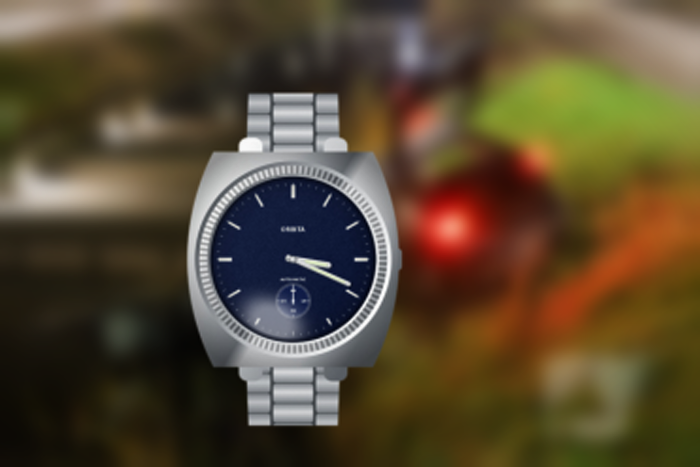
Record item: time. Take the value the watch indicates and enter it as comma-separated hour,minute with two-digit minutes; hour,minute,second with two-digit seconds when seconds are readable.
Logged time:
3,19
